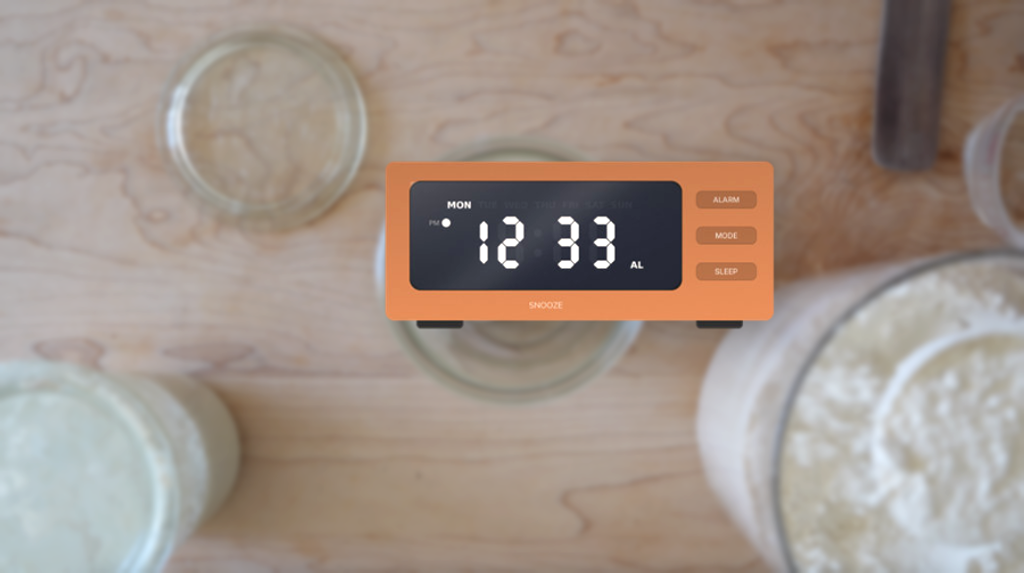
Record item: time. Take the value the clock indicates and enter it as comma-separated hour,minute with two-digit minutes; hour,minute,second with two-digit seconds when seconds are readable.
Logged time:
12,33
